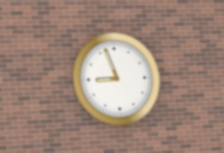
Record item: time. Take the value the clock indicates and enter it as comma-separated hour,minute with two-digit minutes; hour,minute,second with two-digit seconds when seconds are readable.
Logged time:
8,57
